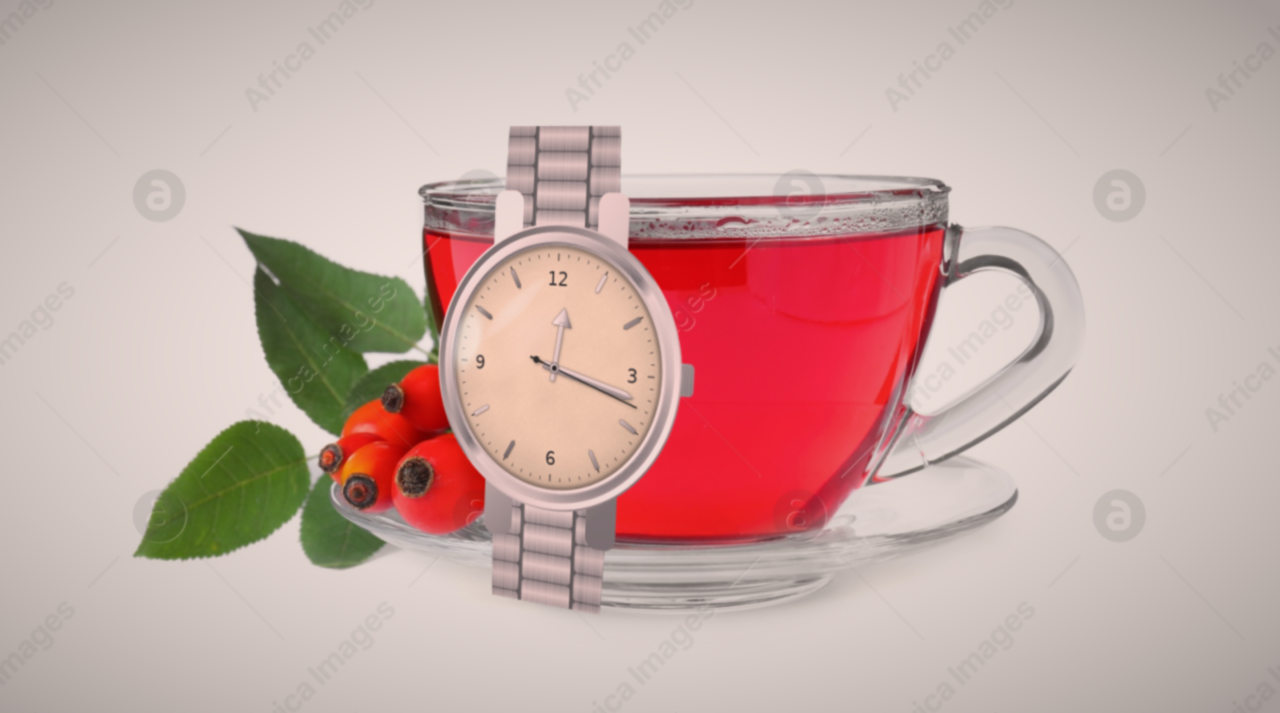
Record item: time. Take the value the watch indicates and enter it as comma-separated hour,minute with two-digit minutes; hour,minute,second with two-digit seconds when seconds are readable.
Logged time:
12,17,18
